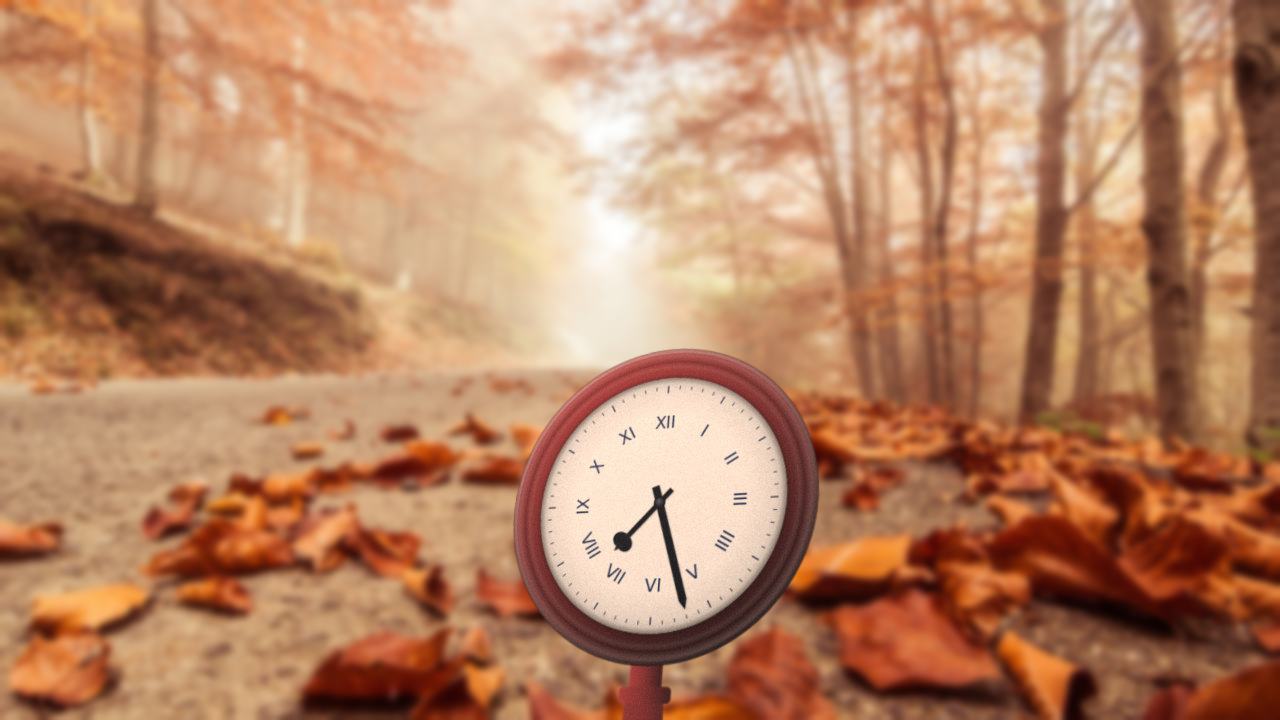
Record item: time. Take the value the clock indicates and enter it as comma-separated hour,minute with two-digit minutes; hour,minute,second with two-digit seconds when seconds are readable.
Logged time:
7,27
